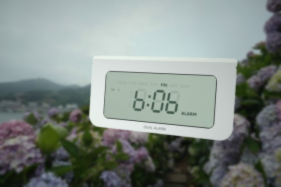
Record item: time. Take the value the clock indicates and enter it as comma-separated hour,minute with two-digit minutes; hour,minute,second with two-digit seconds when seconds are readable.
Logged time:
6,06
